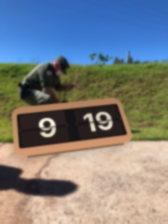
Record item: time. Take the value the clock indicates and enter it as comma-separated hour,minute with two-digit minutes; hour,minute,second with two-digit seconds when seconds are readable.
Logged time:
9,19
